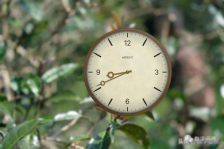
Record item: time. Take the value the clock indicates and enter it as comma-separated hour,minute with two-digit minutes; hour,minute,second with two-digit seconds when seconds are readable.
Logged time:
8,41
